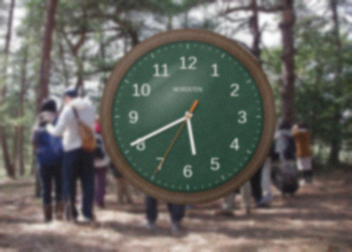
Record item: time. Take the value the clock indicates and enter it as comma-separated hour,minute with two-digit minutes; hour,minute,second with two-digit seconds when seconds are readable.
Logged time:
5,40,35
